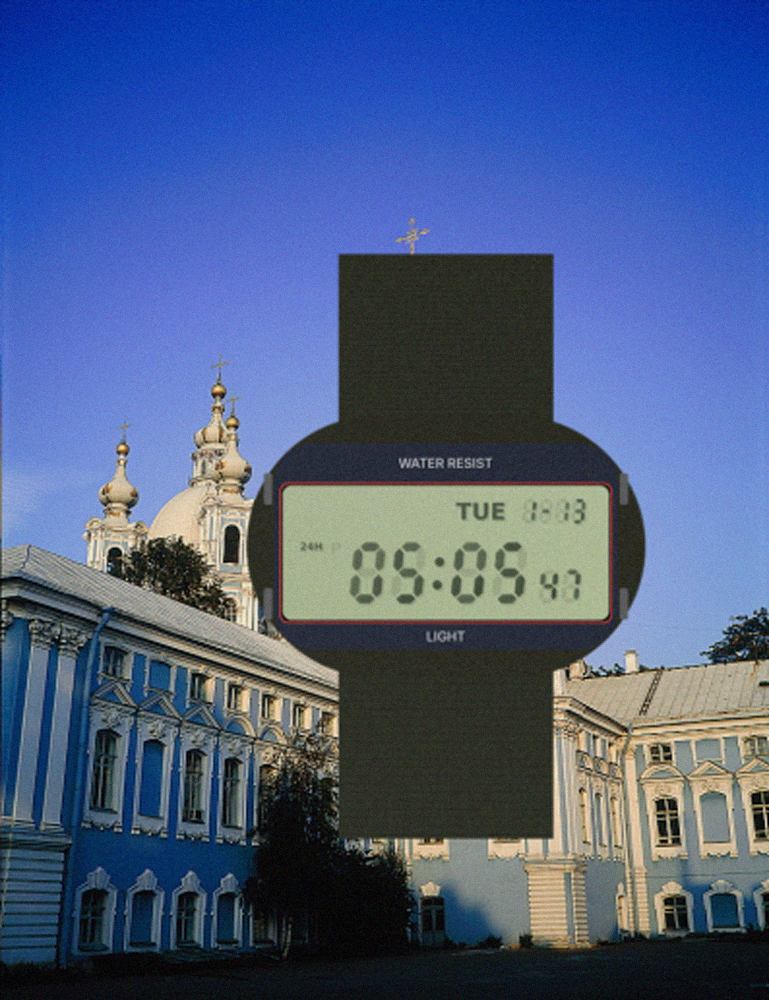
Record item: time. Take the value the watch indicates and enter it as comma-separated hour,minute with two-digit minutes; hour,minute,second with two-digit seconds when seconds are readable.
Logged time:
5,05,47
